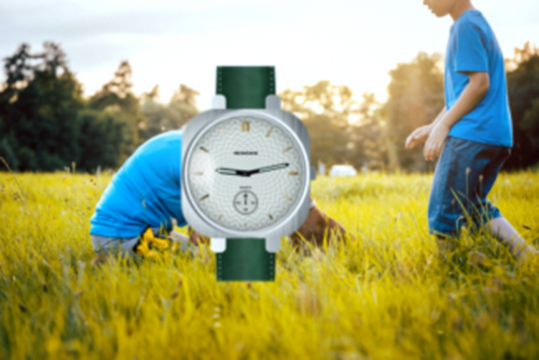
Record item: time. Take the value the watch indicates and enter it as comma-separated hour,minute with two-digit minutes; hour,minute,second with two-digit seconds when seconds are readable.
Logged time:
9,13
